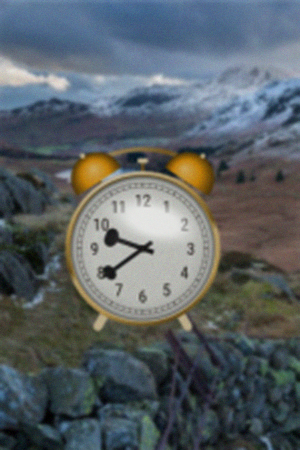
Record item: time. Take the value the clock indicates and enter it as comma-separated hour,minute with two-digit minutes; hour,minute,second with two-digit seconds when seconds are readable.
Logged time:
9,39
